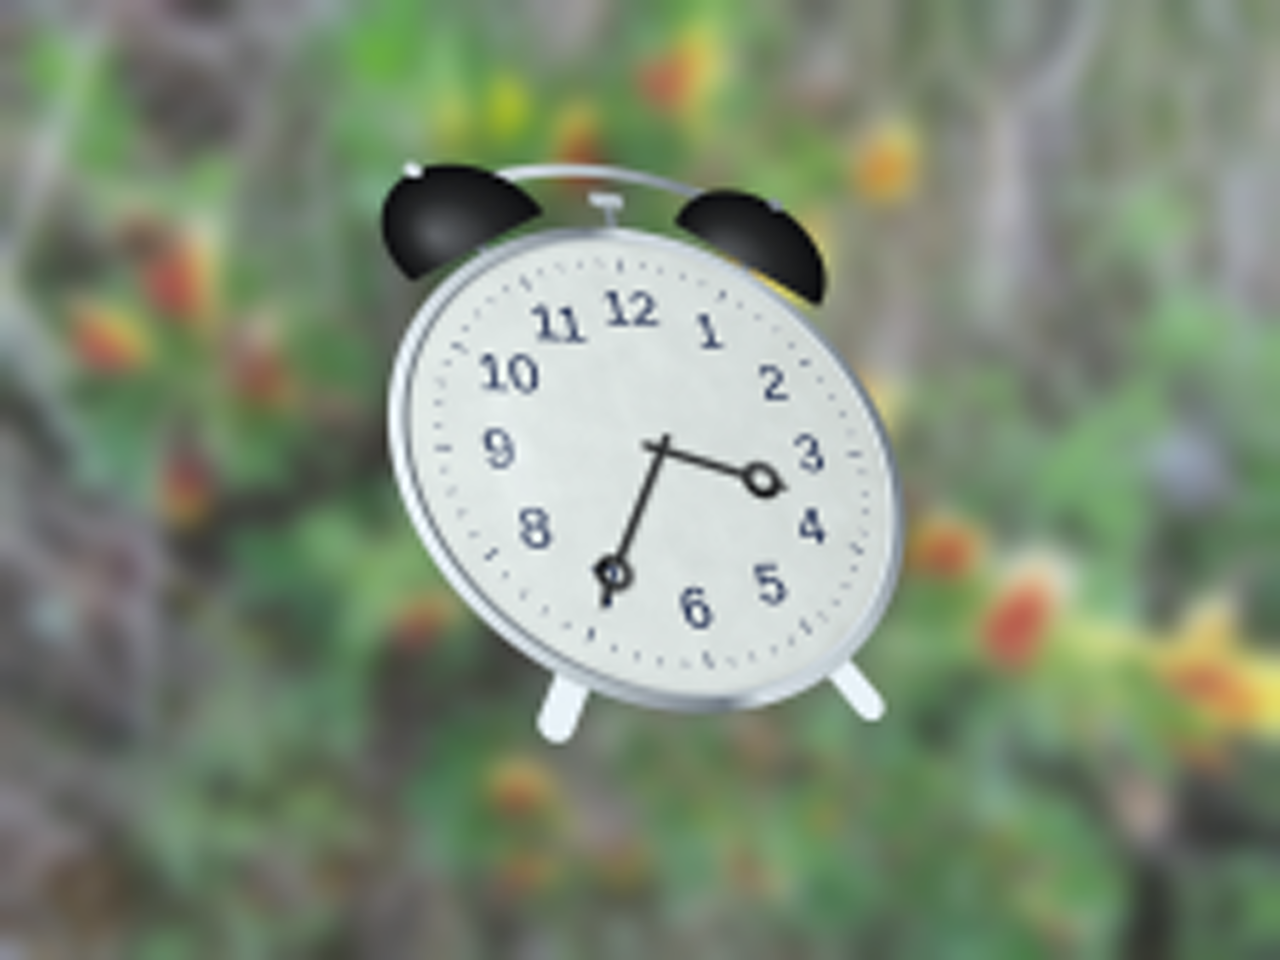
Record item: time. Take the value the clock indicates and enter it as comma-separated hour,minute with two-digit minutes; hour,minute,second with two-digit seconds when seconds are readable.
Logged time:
3,35
